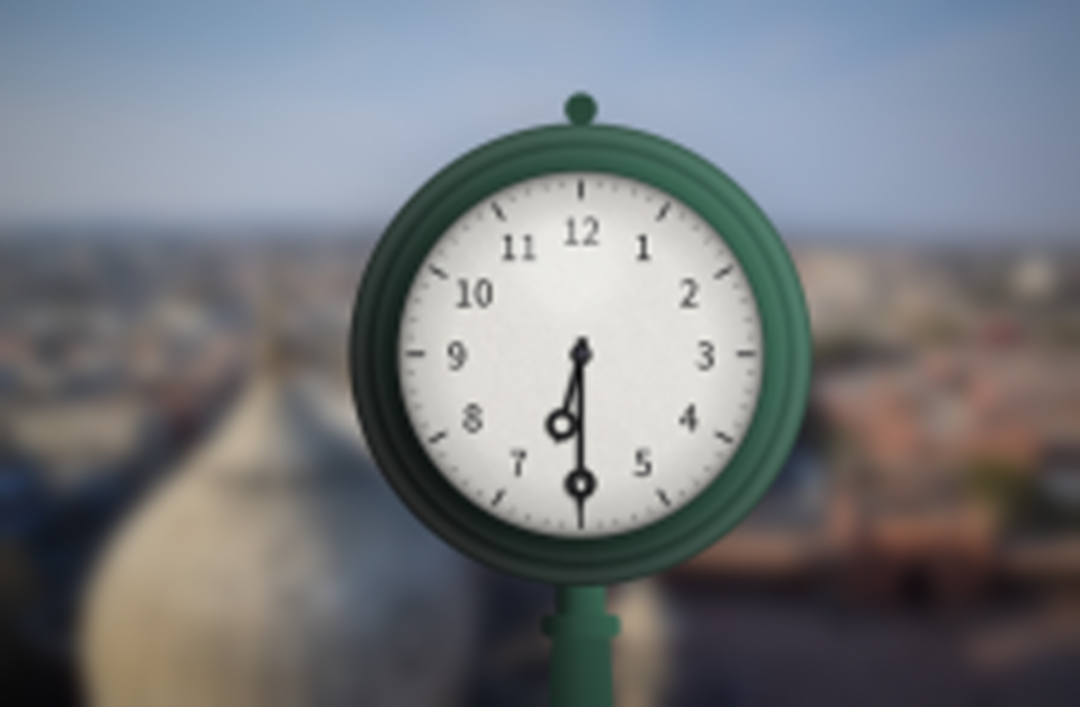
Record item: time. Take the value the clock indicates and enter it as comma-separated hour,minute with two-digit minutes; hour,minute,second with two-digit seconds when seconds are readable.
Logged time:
6,30
